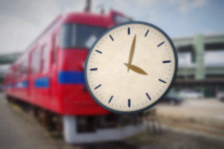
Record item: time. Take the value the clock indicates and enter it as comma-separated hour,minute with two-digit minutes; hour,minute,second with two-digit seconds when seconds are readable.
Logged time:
4,02
